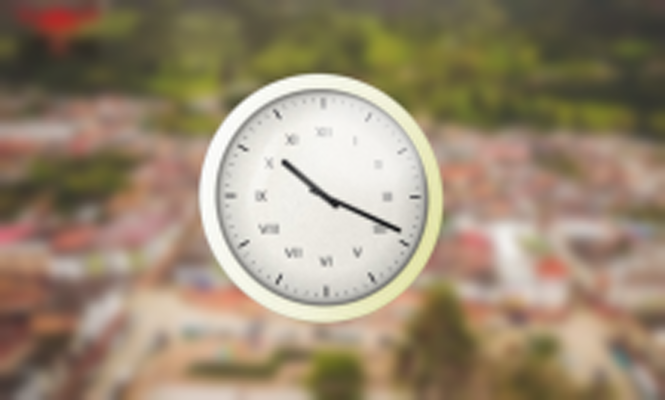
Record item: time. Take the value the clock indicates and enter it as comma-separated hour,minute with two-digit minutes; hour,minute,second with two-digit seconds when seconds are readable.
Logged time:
10,19
